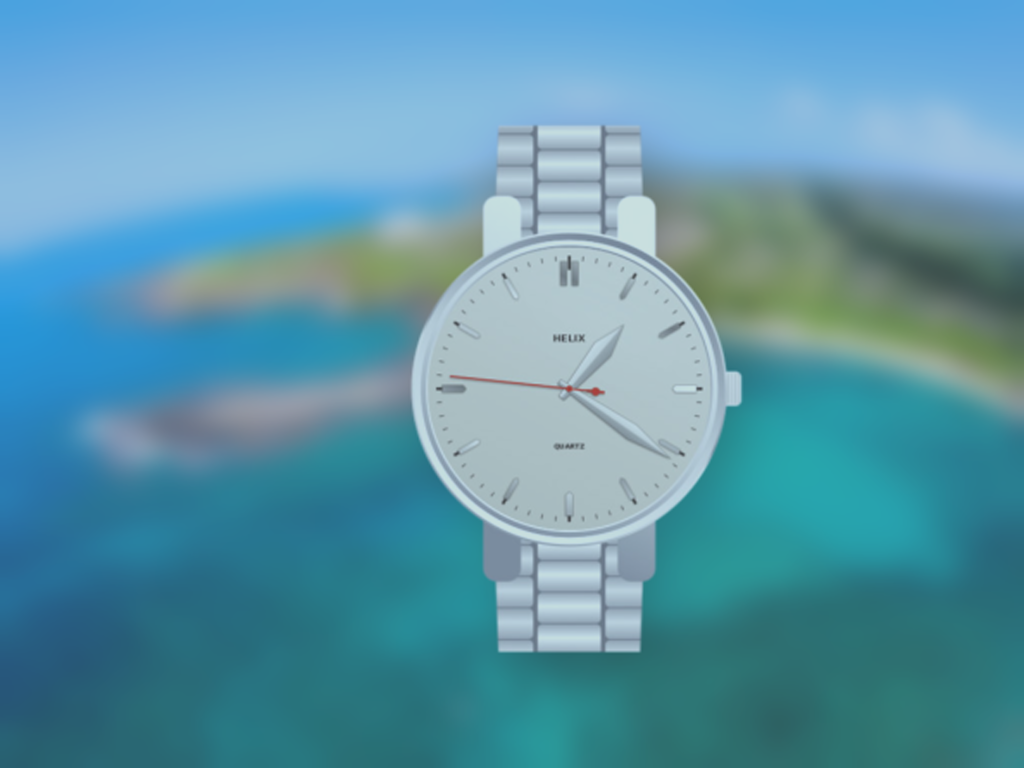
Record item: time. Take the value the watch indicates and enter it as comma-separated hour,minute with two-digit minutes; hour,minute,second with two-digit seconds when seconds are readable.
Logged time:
1,20,46
